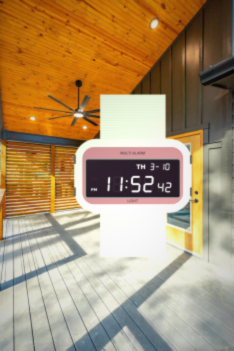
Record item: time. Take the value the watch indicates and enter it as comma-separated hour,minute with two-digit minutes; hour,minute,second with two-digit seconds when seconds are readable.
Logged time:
11,52,42
